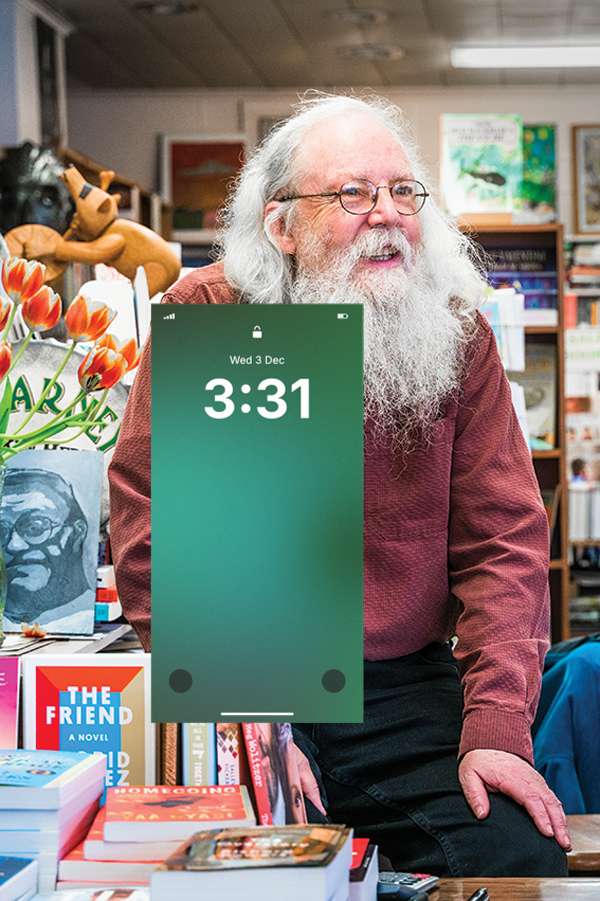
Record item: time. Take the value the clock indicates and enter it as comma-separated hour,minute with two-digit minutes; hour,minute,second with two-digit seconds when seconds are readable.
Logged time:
3,31
